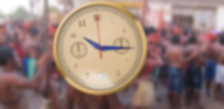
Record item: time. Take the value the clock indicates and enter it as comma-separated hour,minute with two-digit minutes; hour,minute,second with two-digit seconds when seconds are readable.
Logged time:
10,16
